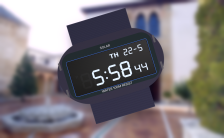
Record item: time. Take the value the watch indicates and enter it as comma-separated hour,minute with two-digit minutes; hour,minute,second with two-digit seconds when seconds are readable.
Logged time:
5,58,44
